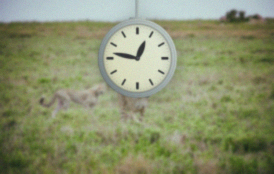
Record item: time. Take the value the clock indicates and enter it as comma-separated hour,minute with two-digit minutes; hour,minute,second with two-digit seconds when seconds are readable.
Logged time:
12,47
